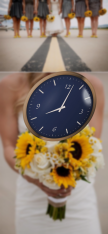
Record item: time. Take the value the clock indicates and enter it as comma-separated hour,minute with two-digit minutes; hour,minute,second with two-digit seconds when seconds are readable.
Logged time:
8,02
